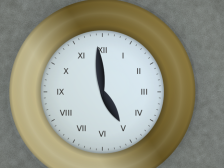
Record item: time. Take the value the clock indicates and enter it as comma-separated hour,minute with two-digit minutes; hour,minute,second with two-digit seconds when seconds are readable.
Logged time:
4,59
